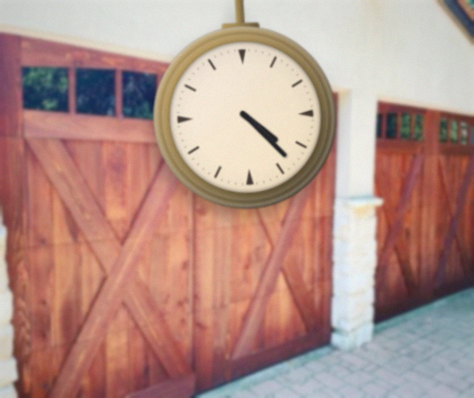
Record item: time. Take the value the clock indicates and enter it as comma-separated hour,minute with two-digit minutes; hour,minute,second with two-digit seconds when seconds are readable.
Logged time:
4,23
